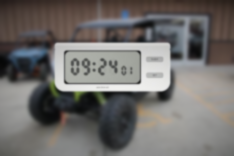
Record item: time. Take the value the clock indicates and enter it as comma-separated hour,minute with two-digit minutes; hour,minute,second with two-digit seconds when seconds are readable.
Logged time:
9,24
